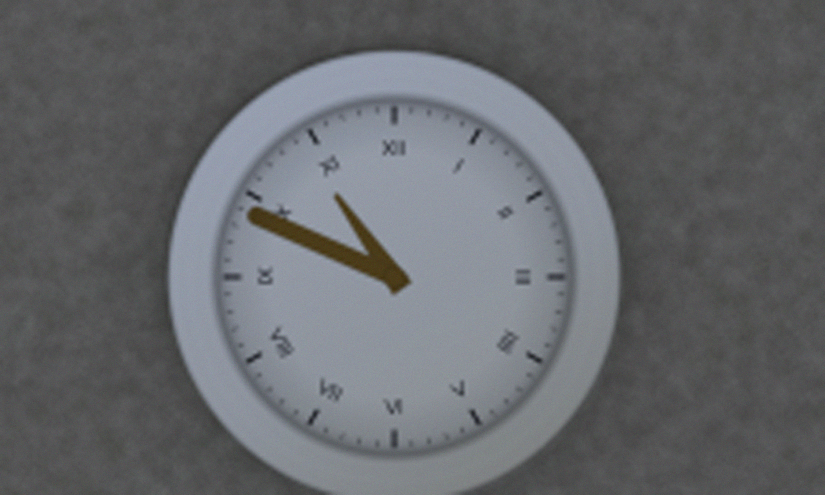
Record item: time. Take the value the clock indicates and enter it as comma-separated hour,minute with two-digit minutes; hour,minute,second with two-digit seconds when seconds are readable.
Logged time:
10,49
